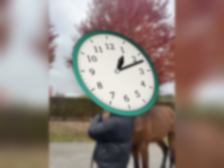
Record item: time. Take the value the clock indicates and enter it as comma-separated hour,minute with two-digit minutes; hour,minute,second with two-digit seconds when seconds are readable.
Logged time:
1,12
